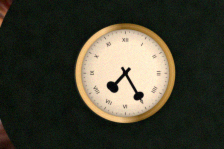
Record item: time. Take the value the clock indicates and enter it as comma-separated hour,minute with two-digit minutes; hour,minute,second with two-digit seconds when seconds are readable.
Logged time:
7,25
